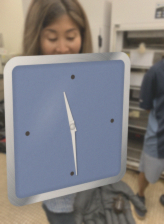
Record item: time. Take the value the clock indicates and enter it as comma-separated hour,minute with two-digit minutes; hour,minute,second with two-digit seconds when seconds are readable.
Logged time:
11,29
